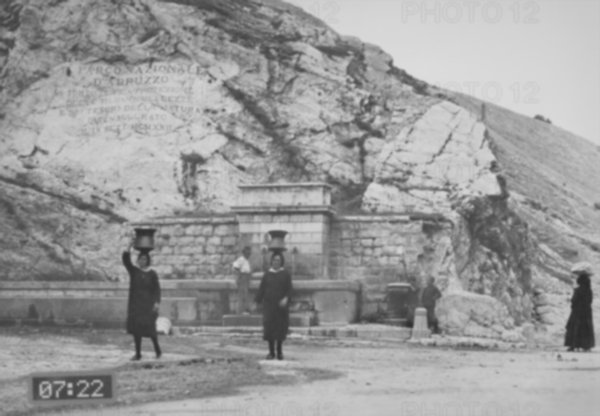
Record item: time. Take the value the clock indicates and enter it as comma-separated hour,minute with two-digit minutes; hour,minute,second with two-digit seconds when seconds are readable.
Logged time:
7,22
